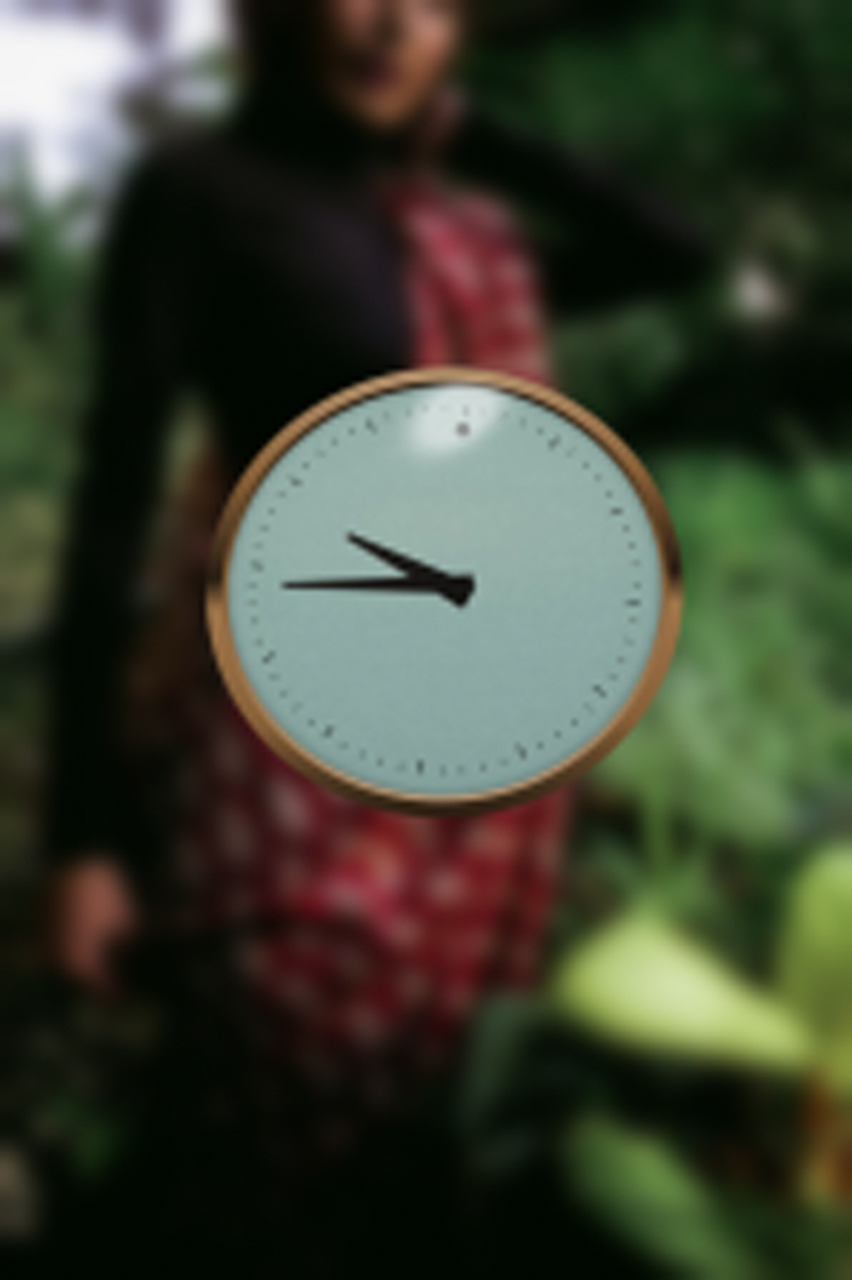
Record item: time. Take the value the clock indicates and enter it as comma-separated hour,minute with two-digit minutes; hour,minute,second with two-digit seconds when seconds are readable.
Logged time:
9,44
